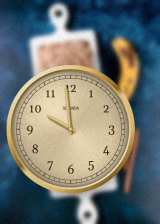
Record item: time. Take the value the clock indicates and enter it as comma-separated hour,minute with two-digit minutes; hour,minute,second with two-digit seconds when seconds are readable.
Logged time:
9,59
